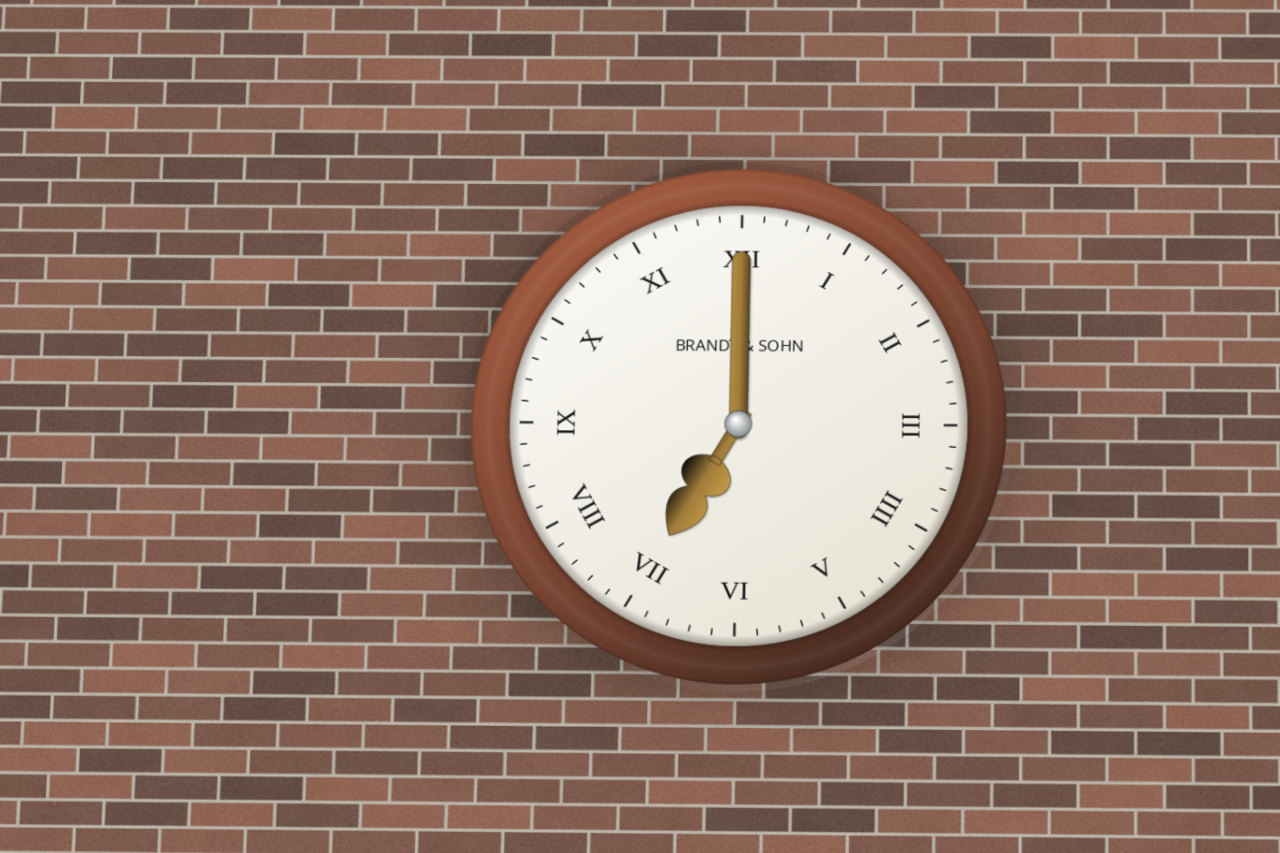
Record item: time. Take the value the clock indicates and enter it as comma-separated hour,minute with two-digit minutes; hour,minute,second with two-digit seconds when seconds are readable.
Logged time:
7,00
